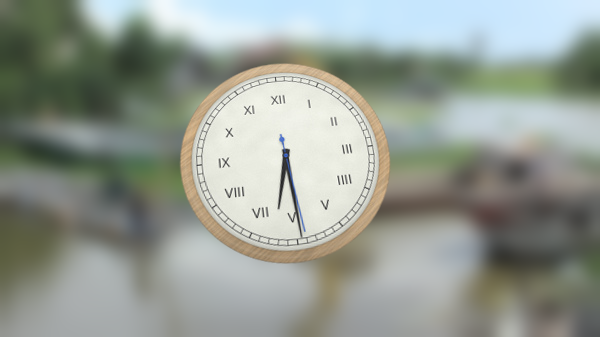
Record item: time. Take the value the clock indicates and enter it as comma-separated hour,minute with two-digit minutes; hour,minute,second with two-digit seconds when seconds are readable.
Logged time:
6,29,29
